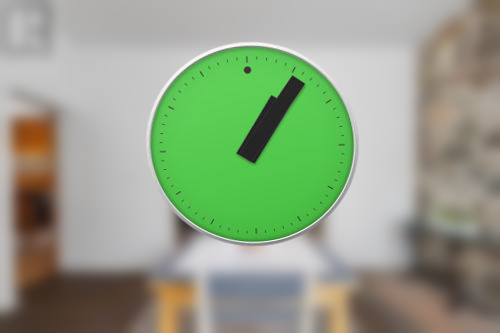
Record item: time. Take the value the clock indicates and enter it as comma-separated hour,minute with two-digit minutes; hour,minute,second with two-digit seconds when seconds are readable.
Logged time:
1,06
